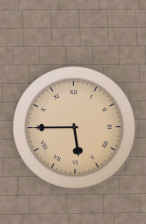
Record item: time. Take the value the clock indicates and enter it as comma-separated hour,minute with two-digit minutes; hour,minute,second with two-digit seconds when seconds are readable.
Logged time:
5,45
